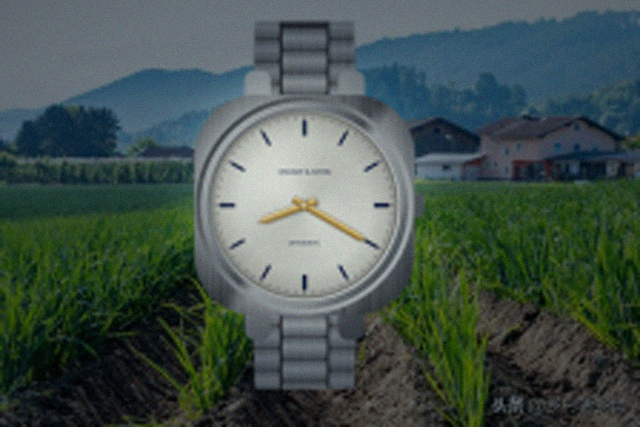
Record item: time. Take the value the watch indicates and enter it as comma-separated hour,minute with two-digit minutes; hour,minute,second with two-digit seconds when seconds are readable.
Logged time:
8,20
